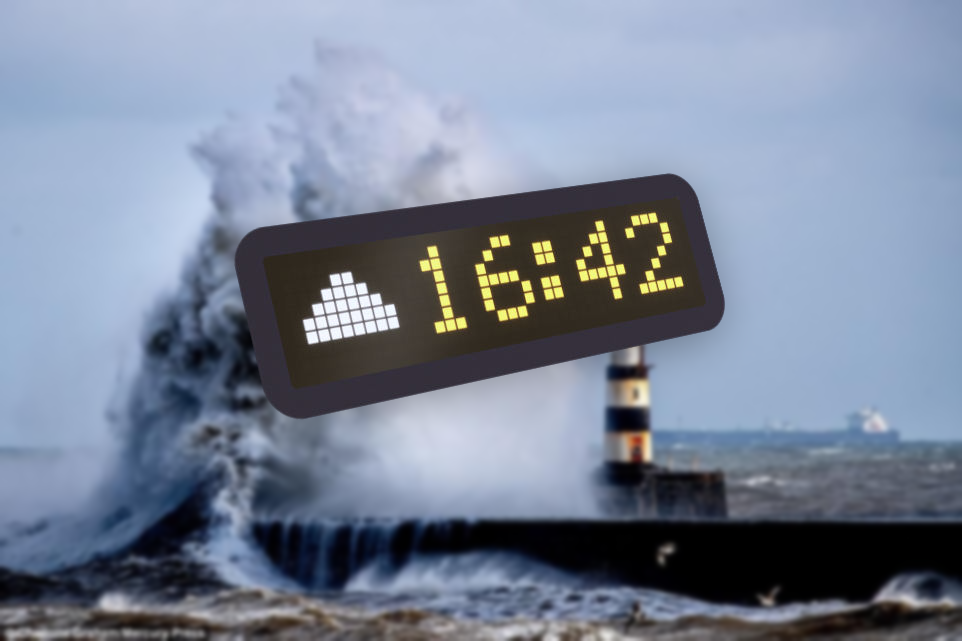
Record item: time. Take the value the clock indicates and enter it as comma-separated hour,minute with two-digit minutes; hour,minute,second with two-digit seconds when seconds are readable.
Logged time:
16,42
